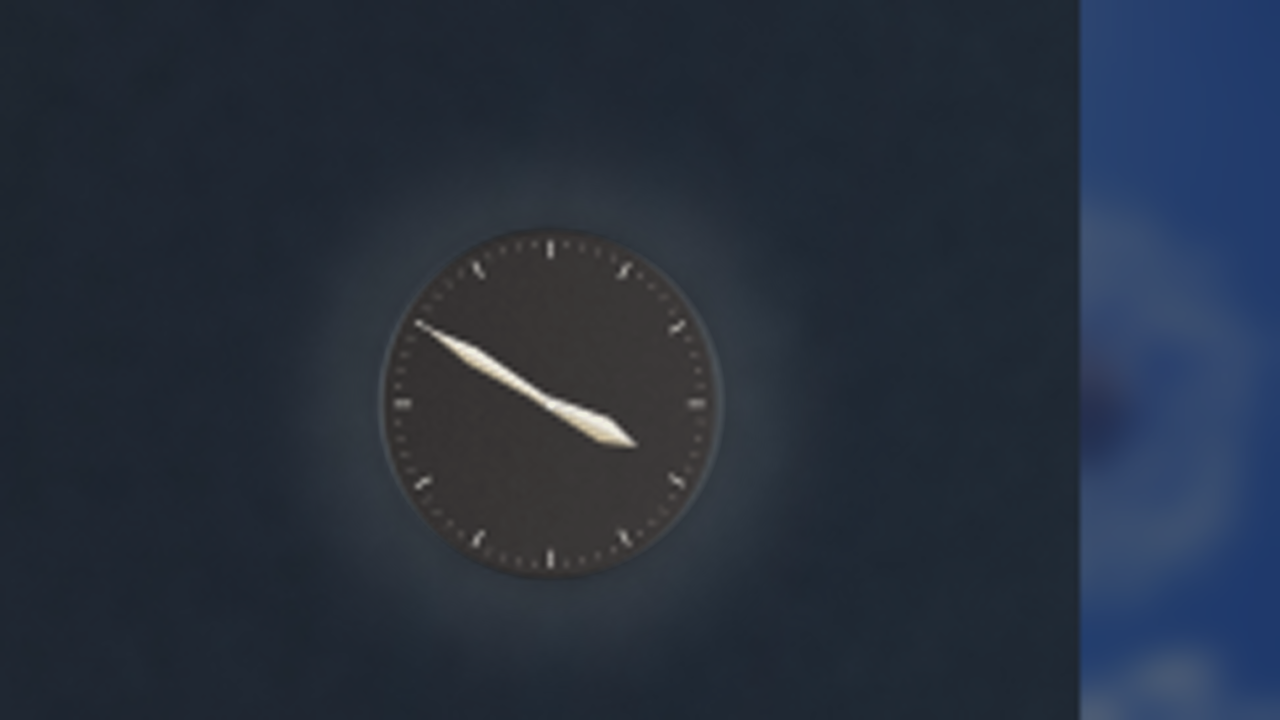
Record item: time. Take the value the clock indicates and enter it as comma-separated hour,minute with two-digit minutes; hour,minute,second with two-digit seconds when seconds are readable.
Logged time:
3,50
